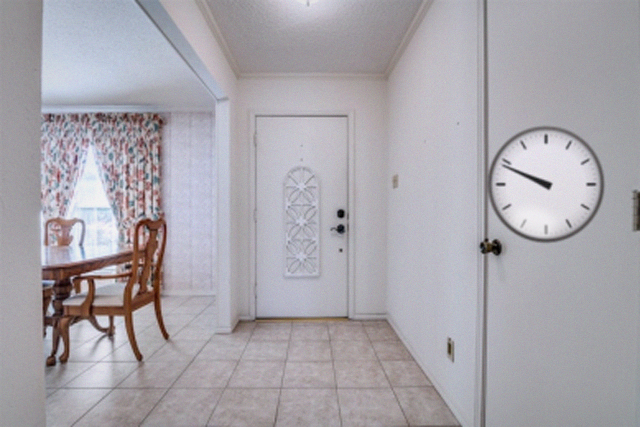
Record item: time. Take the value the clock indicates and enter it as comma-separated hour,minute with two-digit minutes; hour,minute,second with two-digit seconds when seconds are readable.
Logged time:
9,49
